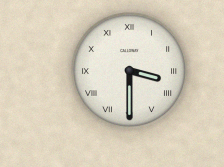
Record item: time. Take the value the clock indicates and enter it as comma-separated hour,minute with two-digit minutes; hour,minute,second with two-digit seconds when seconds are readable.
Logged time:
3,30
